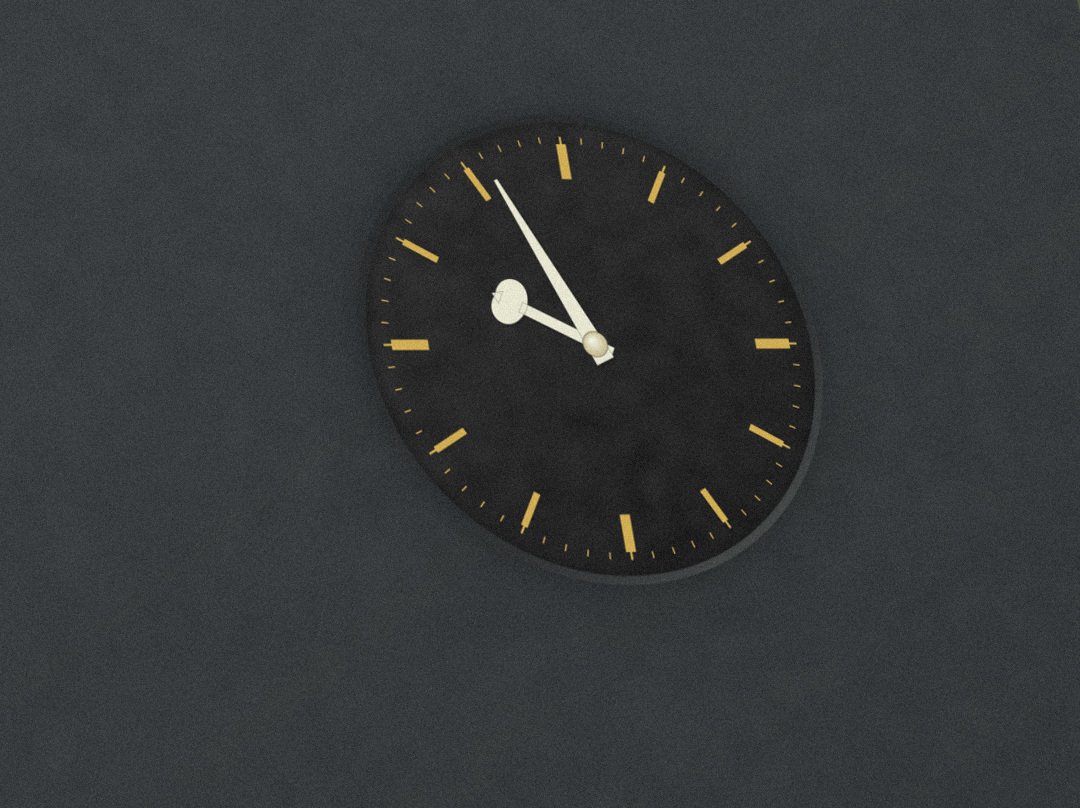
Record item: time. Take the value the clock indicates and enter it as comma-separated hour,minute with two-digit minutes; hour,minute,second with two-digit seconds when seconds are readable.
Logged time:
9,56
